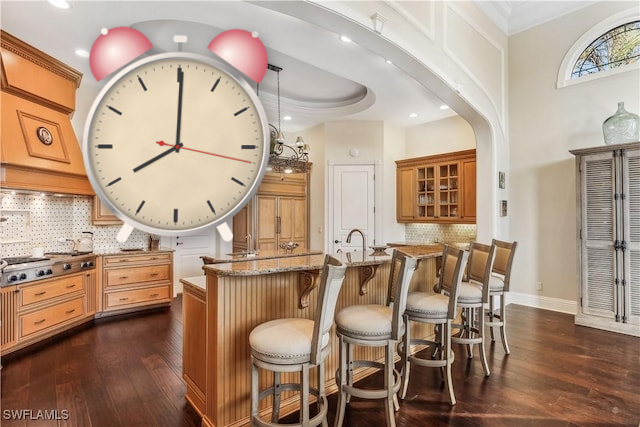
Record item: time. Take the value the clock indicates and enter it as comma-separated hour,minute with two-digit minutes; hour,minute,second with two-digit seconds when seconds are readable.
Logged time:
8,00,17
